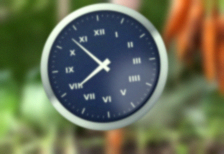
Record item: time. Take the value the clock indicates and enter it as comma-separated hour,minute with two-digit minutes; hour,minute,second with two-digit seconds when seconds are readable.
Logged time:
7,53
